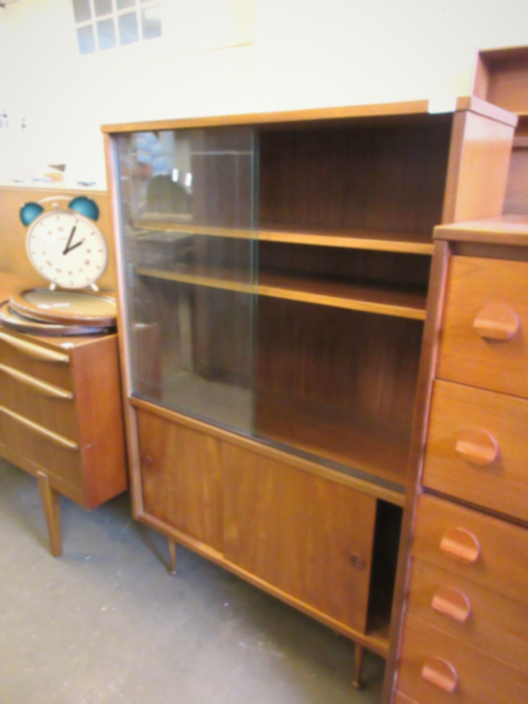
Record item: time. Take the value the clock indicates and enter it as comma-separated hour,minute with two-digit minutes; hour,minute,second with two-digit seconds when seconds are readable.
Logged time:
2,05
